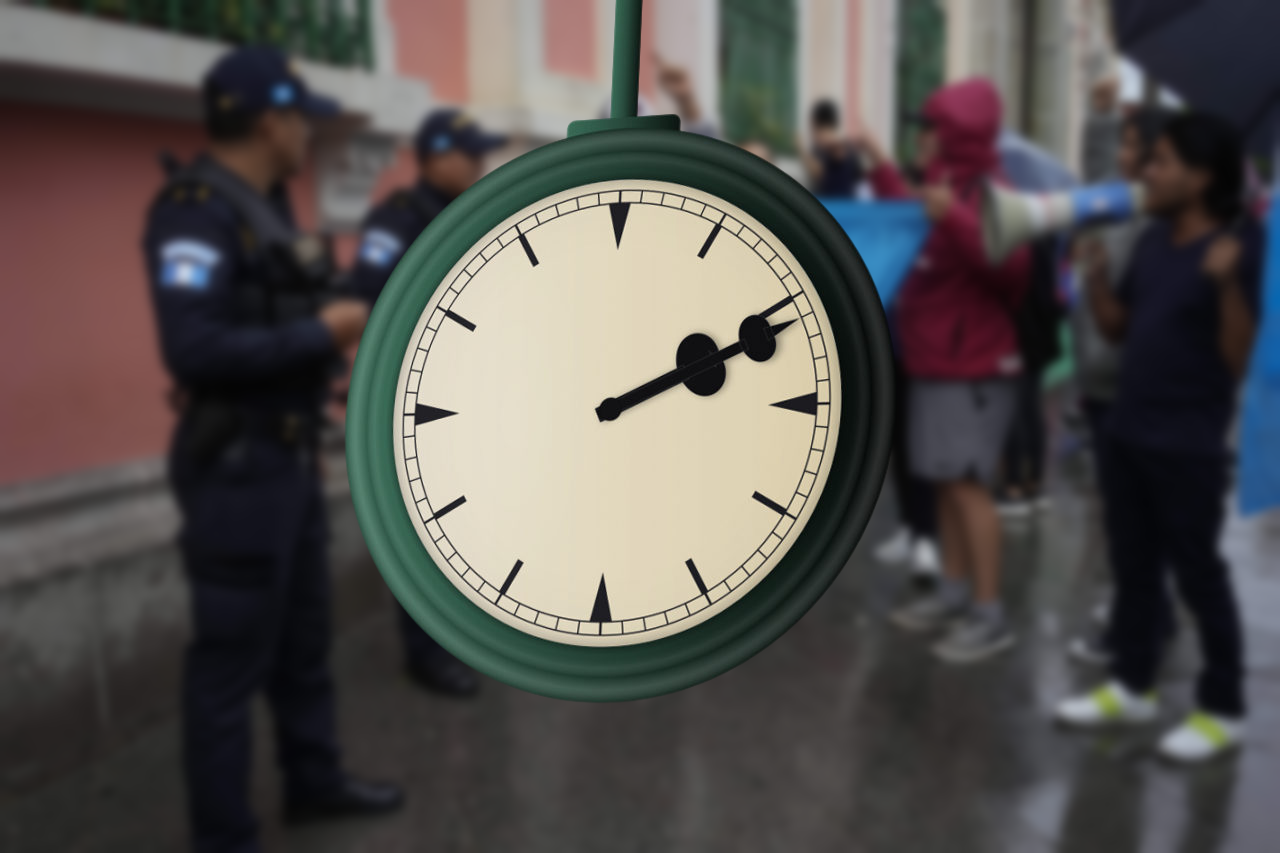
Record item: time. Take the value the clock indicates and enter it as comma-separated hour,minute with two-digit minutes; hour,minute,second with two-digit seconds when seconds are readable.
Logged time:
2,11
